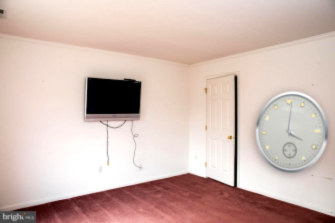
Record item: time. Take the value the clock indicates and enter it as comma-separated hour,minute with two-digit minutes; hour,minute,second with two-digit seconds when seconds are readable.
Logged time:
4,01
